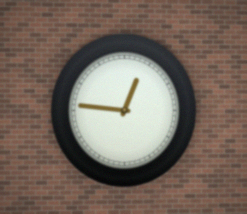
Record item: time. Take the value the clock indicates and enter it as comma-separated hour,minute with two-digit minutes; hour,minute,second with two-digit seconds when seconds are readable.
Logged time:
12,46
